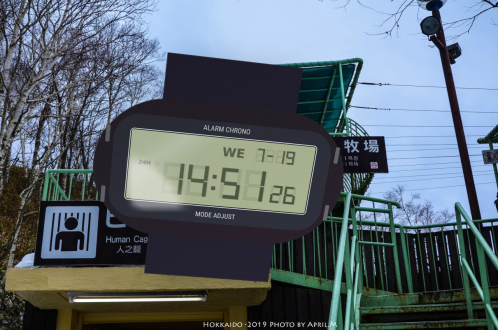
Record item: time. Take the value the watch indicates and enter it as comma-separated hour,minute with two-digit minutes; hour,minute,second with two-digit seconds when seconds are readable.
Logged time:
14,51,26
